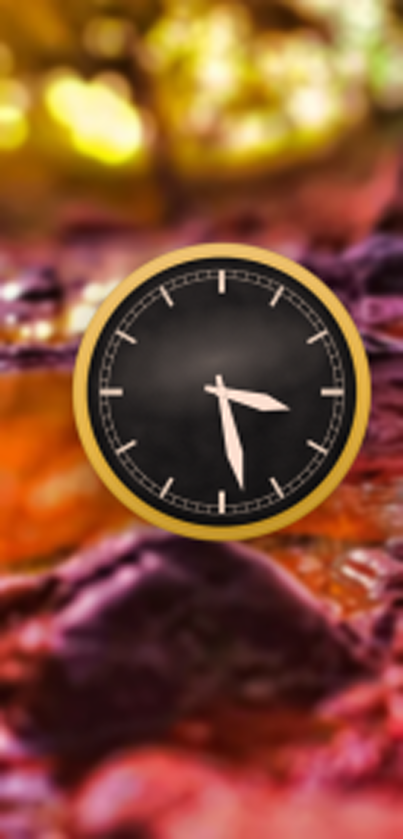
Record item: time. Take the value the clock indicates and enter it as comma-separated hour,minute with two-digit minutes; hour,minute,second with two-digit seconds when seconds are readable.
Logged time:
3,28
